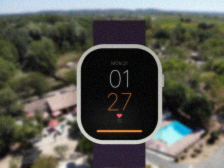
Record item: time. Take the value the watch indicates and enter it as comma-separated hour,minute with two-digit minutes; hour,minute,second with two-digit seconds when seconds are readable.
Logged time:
1,27
